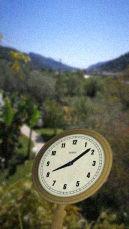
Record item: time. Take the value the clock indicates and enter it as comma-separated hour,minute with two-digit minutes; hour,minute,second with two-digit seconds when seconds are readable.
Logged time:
8,08
